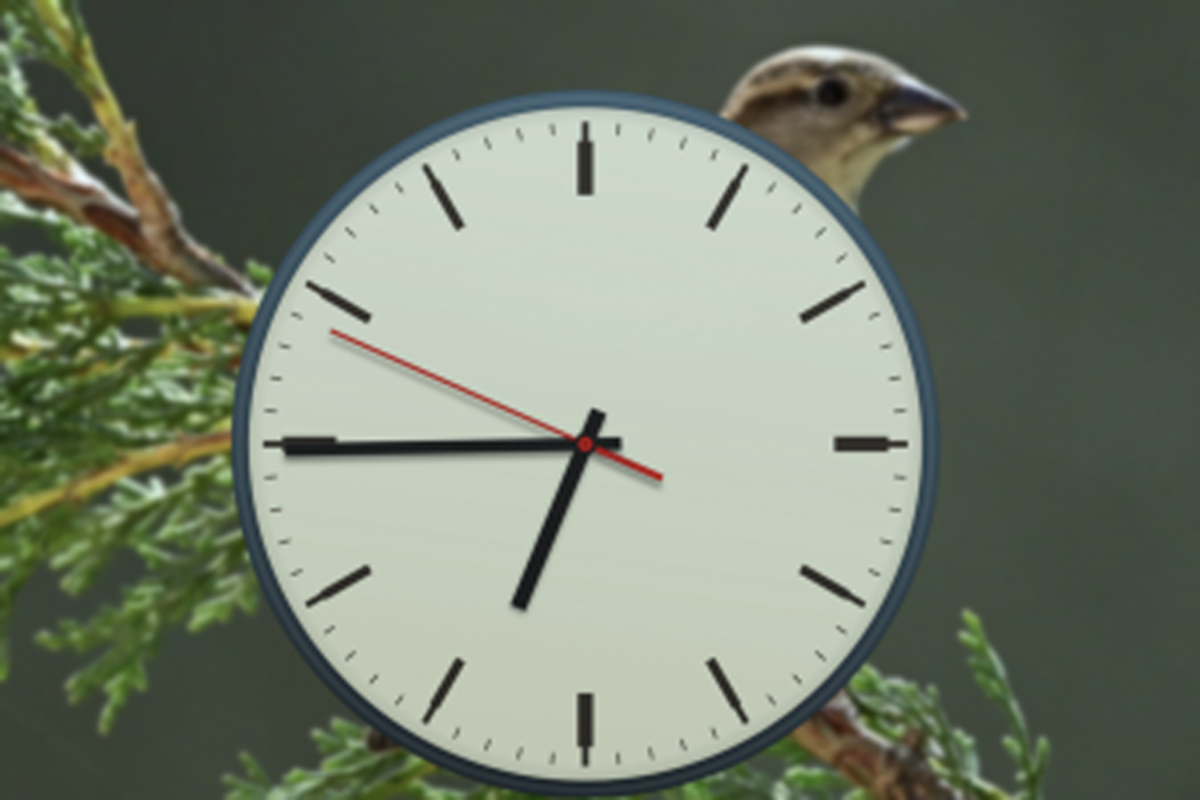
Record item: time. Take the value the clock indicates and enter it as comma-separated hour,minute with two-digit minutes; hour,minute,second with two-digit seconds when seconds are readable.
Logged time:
6,44,49
